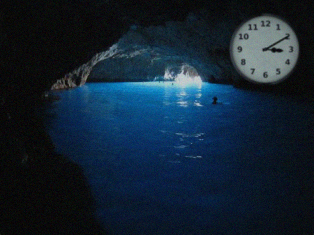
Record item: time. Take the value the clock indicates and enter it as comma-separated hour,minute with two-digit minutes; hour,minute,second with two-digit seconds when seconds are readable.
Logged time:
3,10
